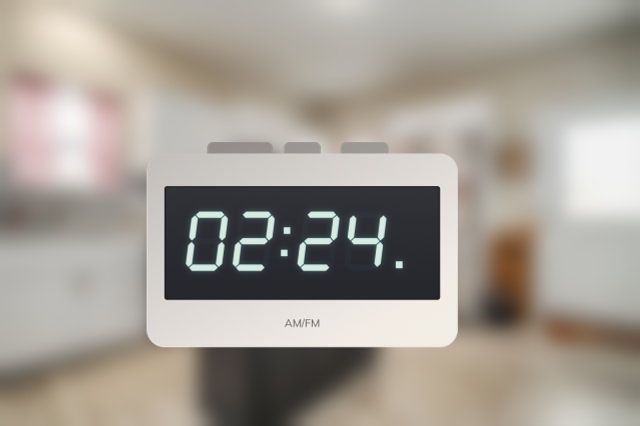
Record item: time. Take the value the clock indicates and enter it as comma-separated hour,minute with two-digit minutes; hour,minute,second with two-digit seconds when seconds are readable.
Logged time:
2,24
